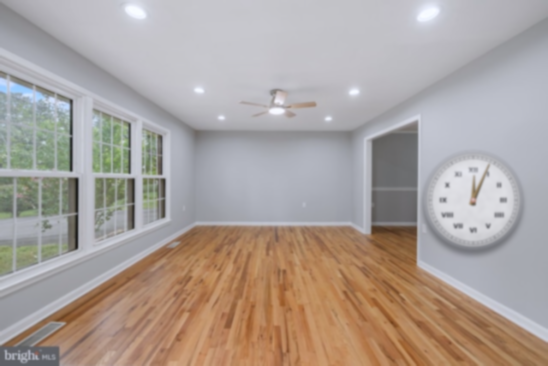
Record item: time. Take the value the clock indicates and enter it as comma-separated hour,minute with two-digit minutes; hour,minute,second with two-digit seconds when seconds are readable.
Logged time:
12,04
